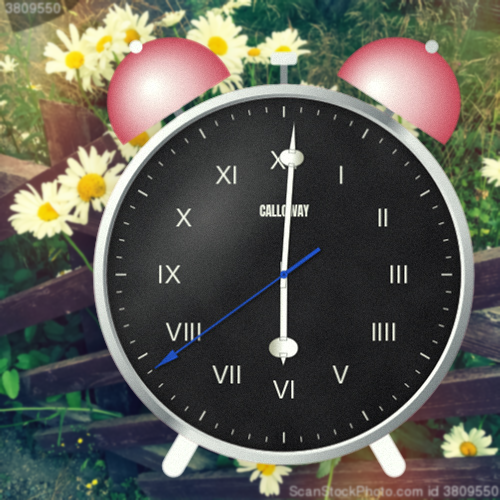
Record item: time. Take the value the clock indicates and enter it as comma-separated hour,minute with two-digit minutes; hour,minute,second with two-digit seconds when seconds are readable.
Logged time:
6,00,39
